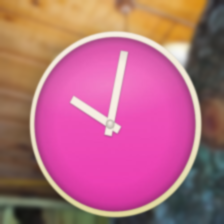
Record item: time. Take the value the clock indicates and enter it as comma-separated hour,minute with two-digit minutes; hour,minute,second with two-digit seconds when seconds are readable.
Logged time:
10,02
